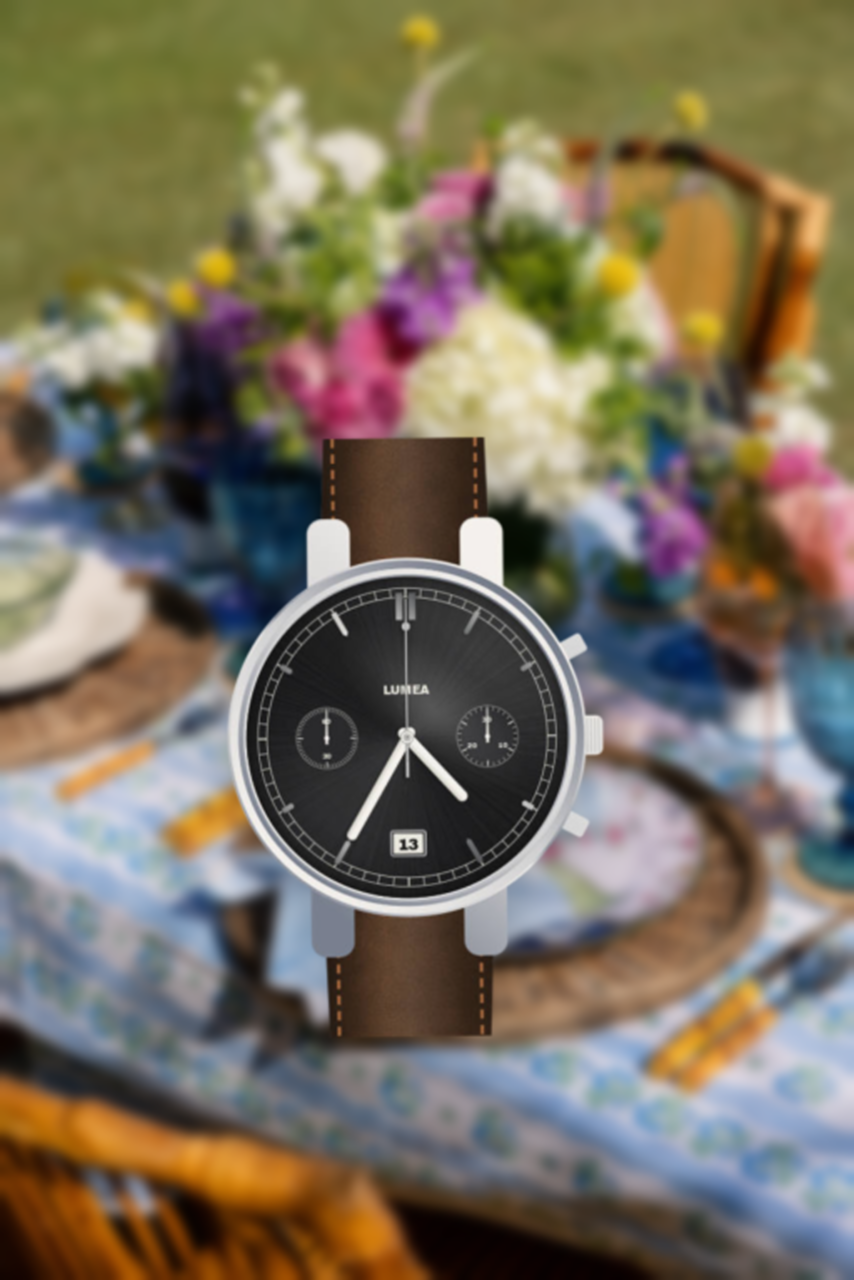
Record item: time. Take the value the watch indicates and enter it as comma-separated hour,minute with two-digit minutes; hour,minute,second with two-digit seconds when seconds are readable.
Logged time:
4,35
